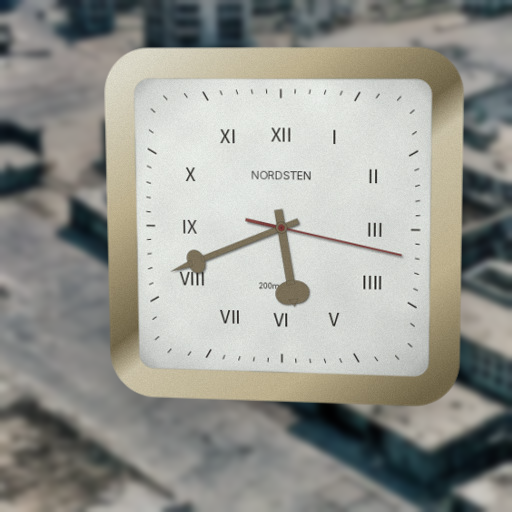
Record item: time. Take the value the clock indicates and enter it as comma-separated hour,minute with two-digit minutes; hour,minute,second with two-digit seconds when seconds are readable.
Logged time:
5,41,17
